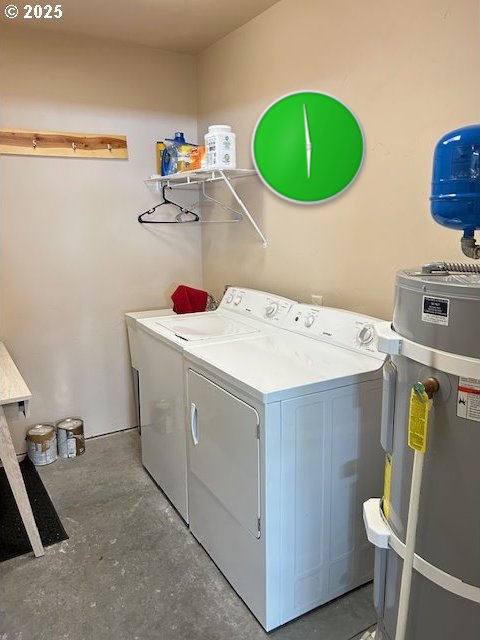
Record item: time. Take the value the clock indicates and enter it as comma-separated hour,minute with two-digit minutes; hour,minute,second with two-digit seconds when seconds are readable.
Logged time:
5,59
